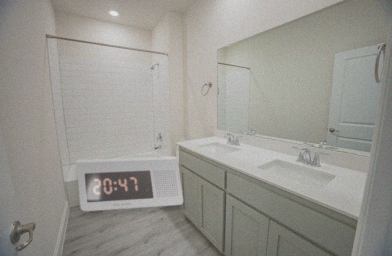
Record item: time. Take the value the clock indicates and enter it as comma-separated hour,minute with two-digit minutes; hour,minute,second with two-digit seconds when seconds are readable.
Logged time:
20,47
